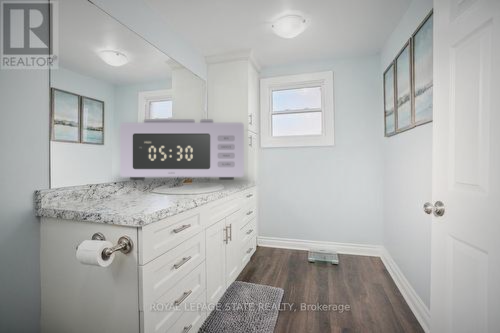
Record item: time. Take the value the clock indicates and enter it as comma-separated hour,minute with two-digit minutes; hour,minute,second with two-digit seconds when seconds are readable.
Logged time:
5,30
